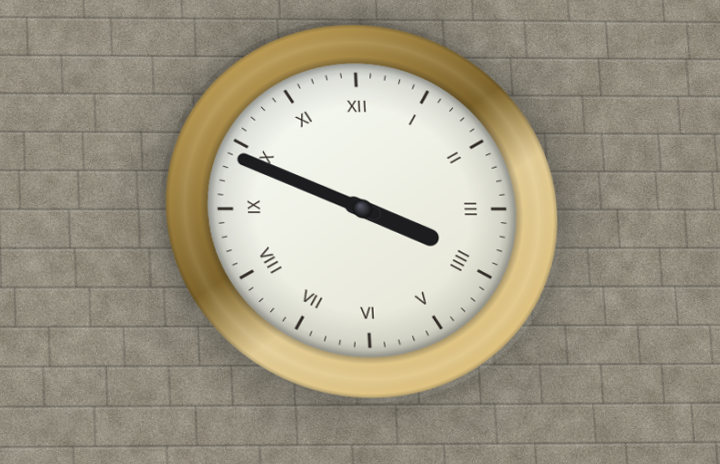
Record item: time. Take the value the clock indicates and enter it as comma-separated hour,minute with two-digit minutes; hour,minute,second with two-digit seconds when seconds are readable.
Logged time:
3,49
